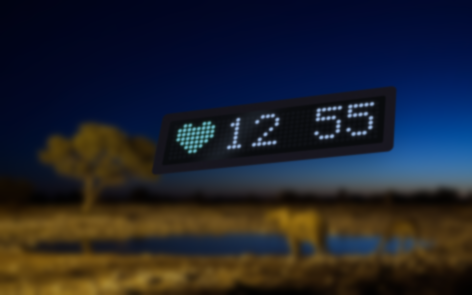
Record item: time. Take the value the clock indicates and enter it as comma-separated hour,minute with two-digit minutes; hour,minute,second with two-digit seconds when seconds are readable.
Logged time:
12,55
